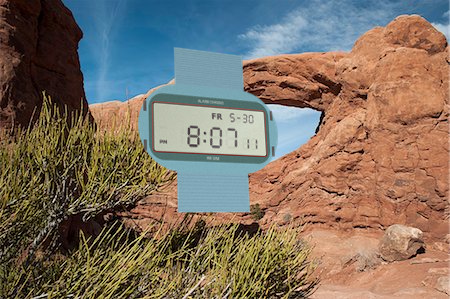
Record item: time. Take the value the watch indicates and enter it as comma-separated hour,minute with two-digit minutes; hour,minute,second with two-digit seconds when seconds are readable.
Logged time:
8,07,11
